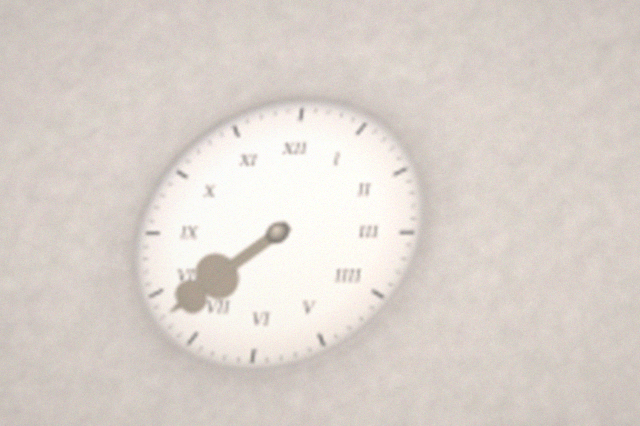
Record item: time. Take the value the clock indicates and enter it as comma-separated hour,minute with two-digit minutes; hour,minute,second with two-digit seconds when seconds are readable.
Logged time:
7,38
